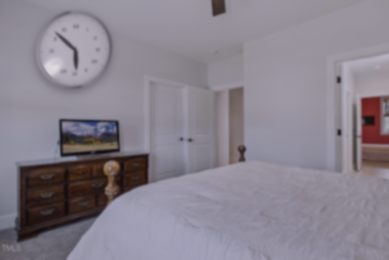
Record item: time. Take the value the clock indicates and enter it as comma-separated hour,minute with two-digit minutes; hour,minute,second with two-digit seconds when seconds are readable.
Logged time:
5,52
